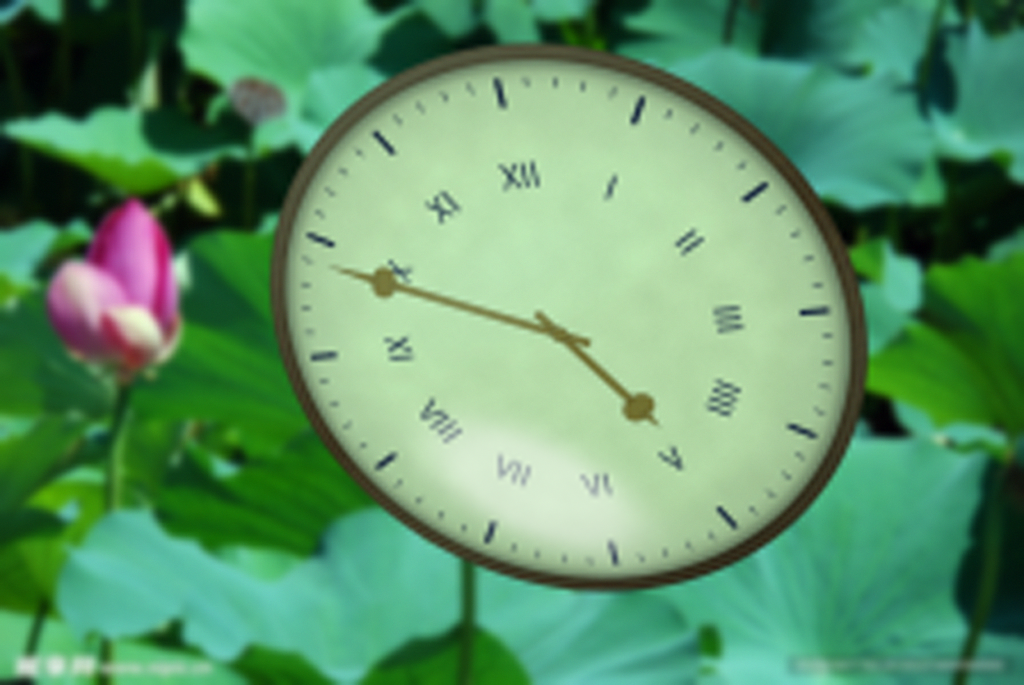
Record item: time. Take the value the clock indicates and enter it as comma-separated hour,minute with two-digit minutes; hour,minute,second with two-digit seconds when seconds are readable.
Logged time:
4,49
